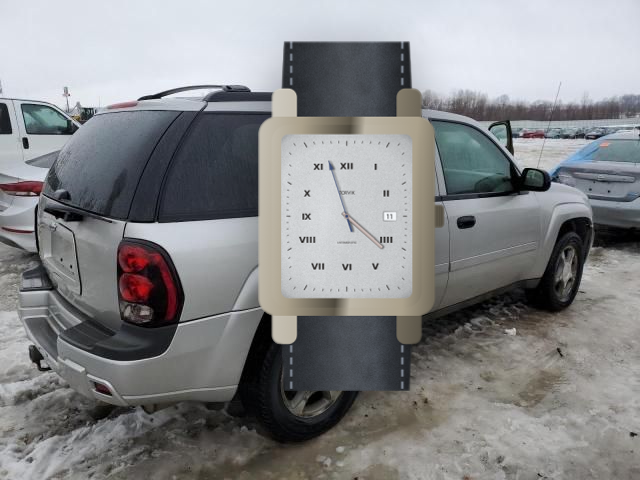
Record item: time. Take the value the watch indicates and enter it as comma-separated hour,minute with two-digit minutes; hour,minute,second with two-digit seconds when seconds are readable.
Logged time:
4,21,57
